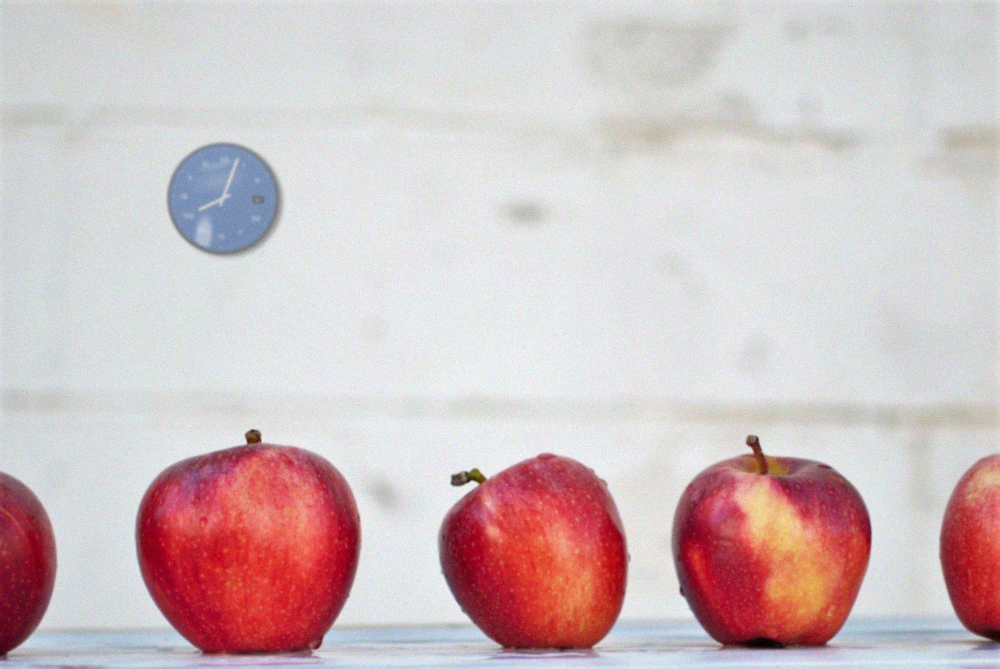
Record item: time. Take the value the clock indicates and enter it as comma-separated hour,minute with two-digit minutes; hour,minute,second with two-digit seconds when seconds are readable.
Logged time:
8,03
